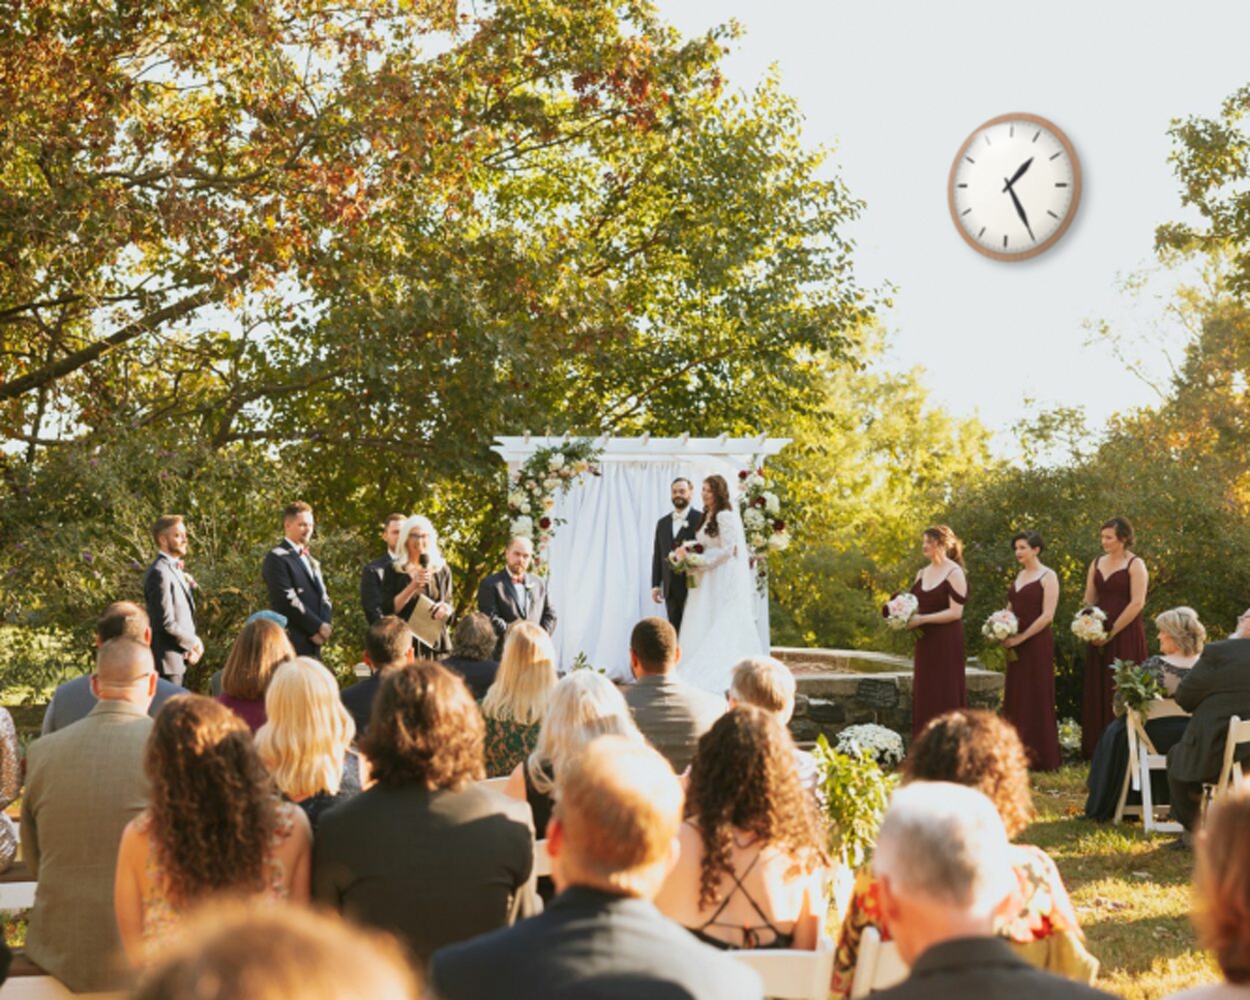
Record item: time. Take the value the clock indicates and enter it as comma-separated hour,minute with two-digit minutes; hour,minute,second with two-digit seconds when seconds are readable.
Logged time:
1,25
